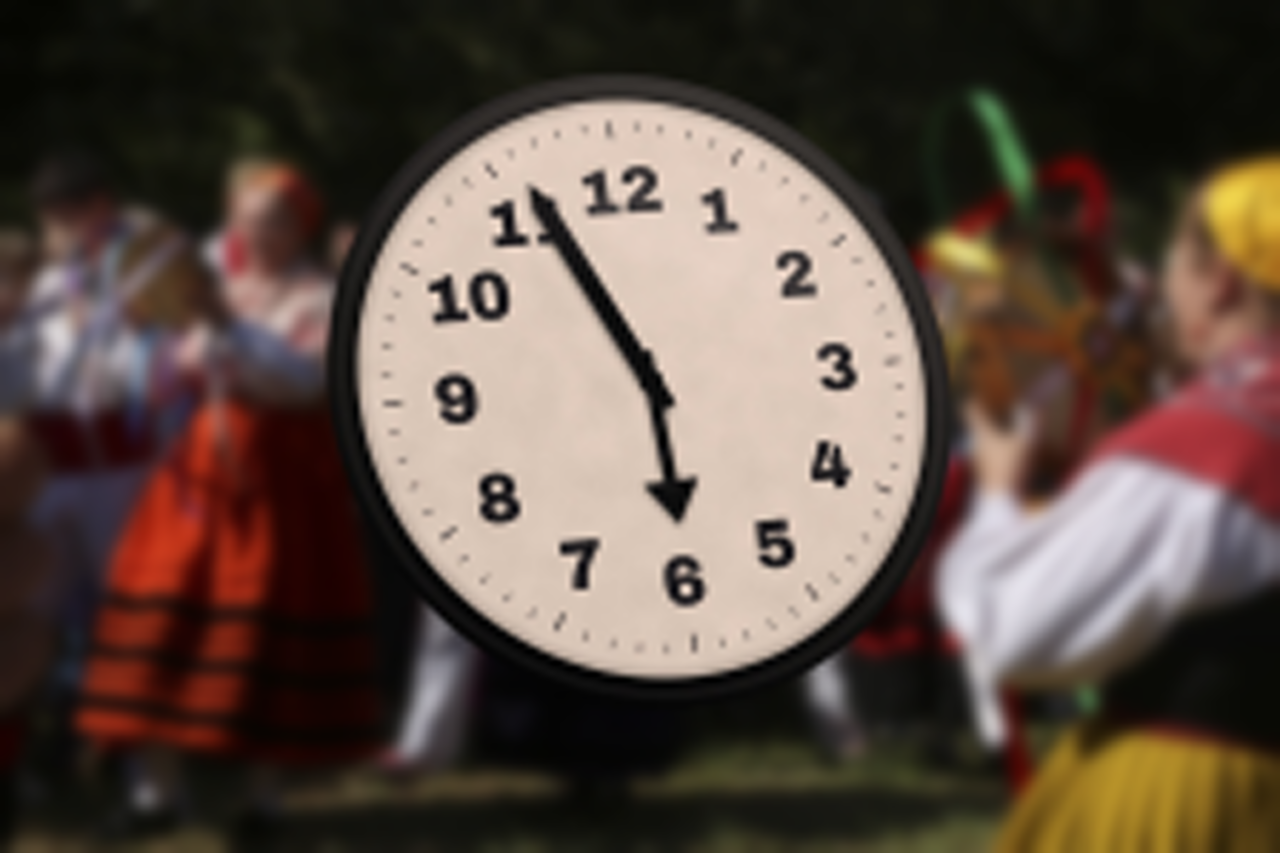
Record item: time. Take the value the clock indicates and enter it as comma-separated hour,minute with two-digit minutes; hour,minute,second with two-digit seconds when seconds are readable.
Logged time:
5,56
